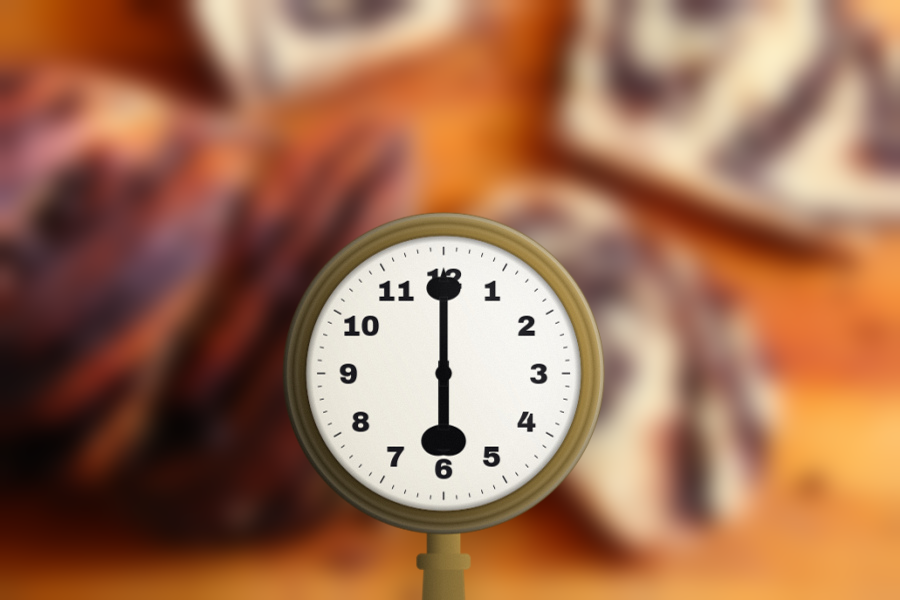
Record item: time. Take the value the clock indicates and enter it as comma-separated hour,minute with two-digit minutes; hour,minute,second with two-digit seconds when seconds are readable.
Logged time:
6,00
